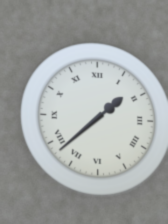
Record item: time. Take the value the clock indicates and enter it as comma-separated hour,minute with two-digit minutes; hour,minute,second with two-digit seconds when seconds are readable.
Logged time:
1,38
